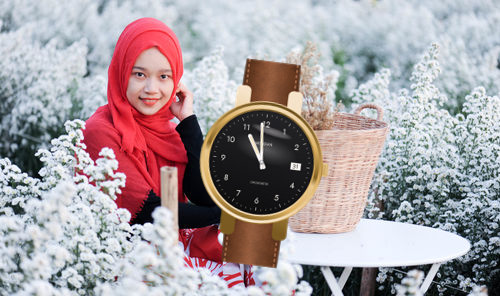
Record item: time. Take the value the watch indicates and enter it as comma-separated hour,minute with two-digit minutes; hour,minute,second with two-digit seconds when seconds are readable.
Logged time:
10,59
